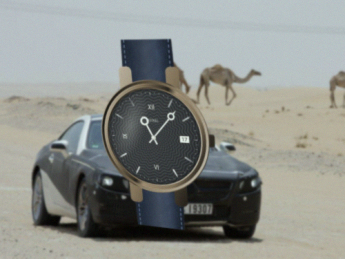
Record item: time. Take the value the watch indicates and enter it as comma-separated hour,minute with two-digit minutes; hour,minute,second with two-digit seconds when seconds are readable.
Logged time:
11,07
